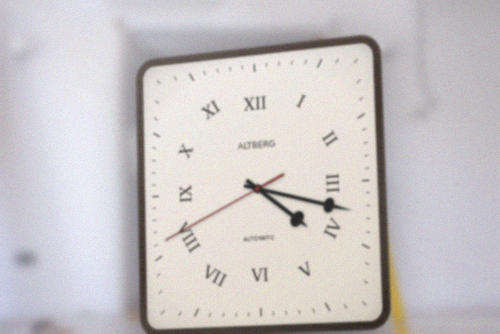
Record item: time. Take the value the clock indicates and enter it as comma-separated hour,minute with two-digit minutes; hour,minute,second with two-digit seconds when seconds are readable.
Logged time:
4,17,41
